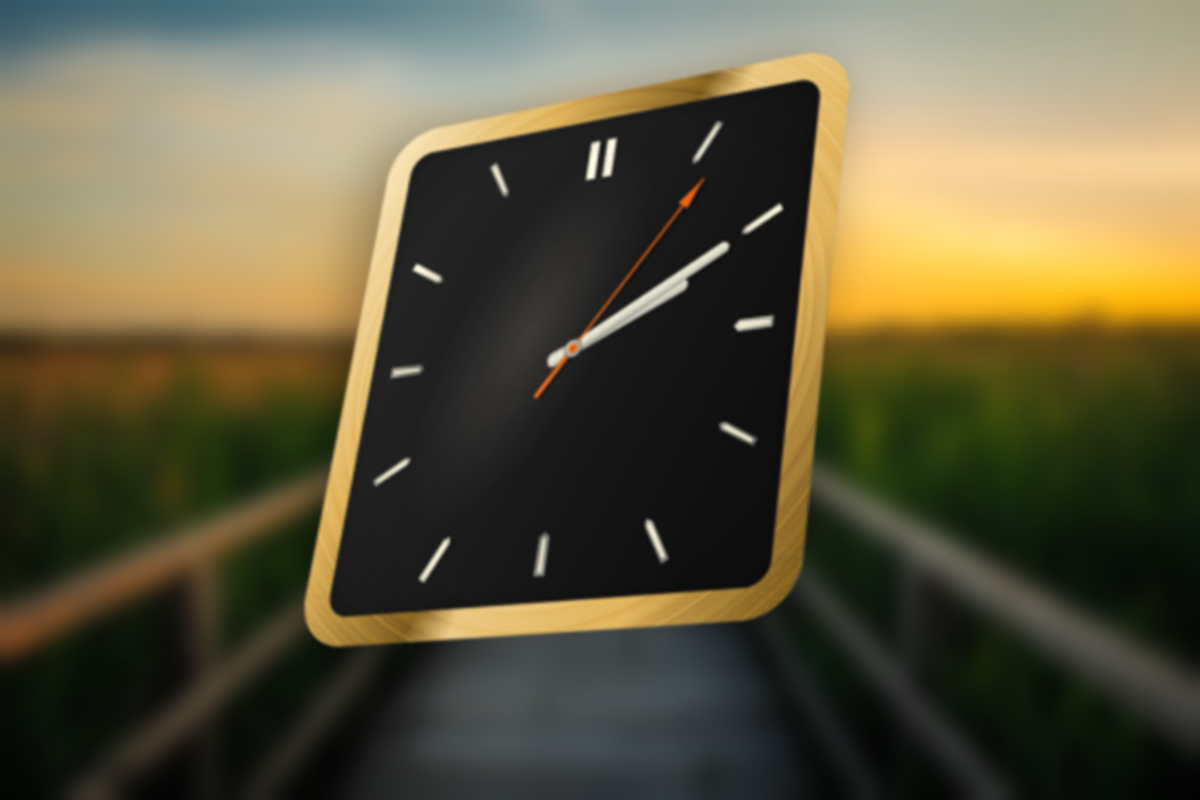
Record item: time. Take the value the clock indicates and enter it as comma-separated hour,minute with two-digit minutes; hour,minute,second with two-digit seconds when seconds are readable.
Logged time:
2,10,06
